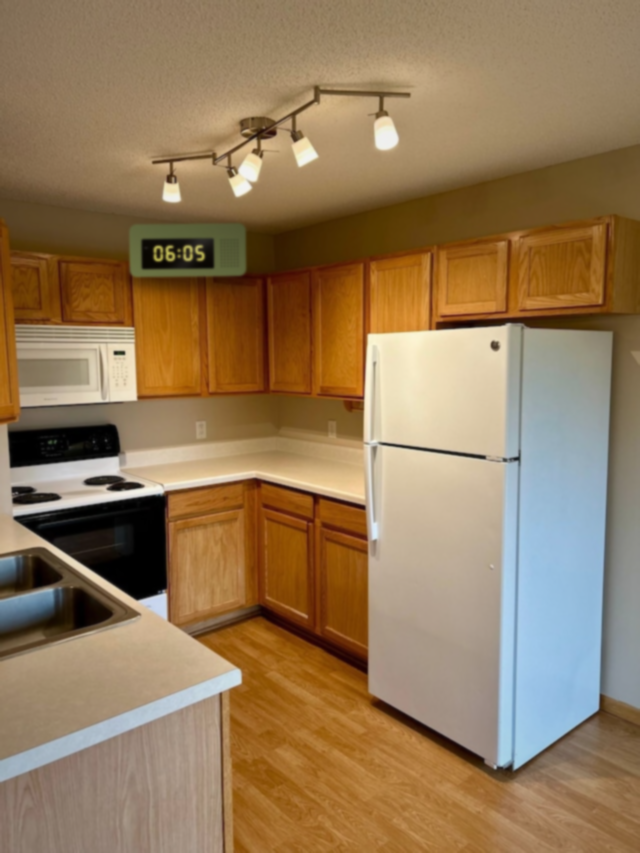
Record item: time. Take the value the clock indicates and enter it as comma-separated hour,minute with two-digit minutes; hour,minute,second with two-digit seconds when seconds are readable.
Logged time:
6,05
